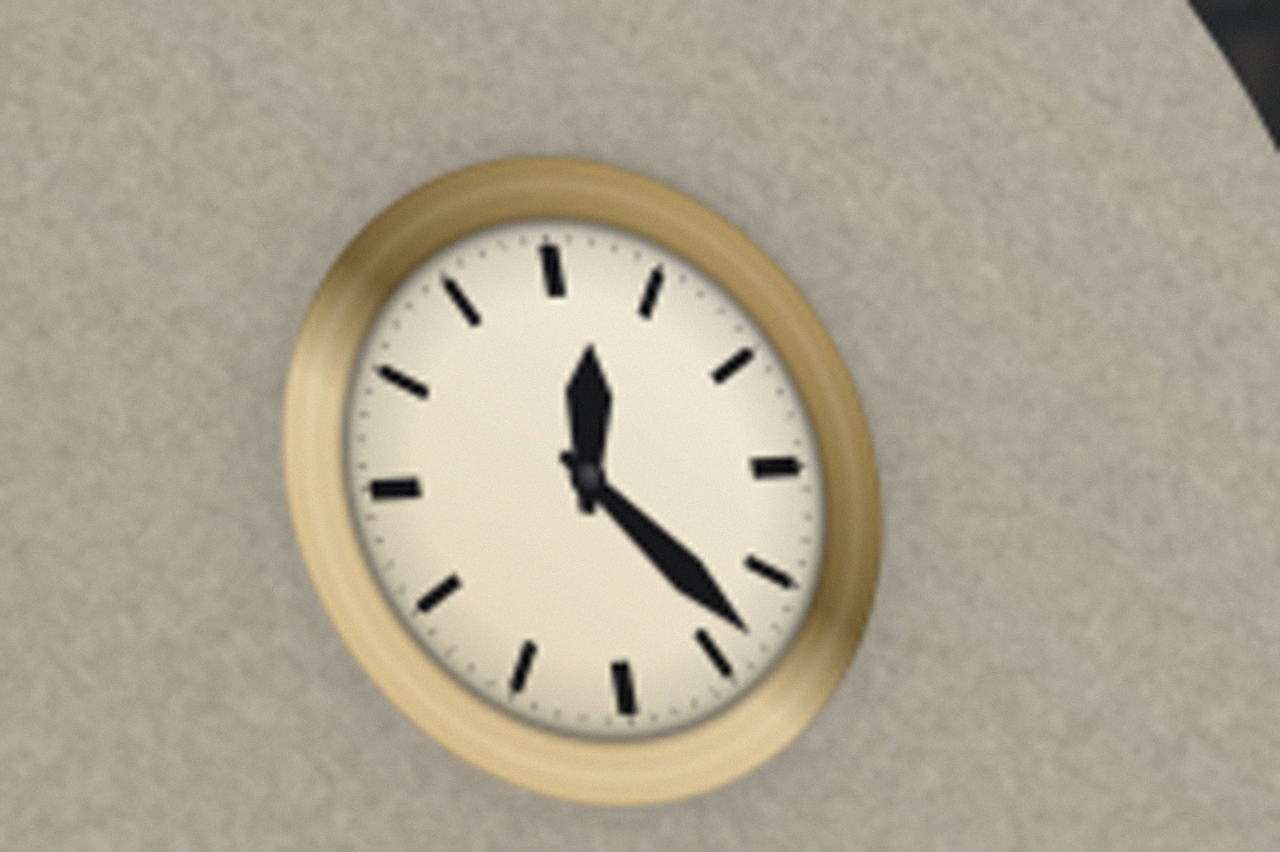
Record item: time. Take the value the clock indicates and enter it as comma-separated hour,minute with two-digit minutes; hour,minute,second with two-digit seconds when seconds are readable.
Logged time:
12,23
